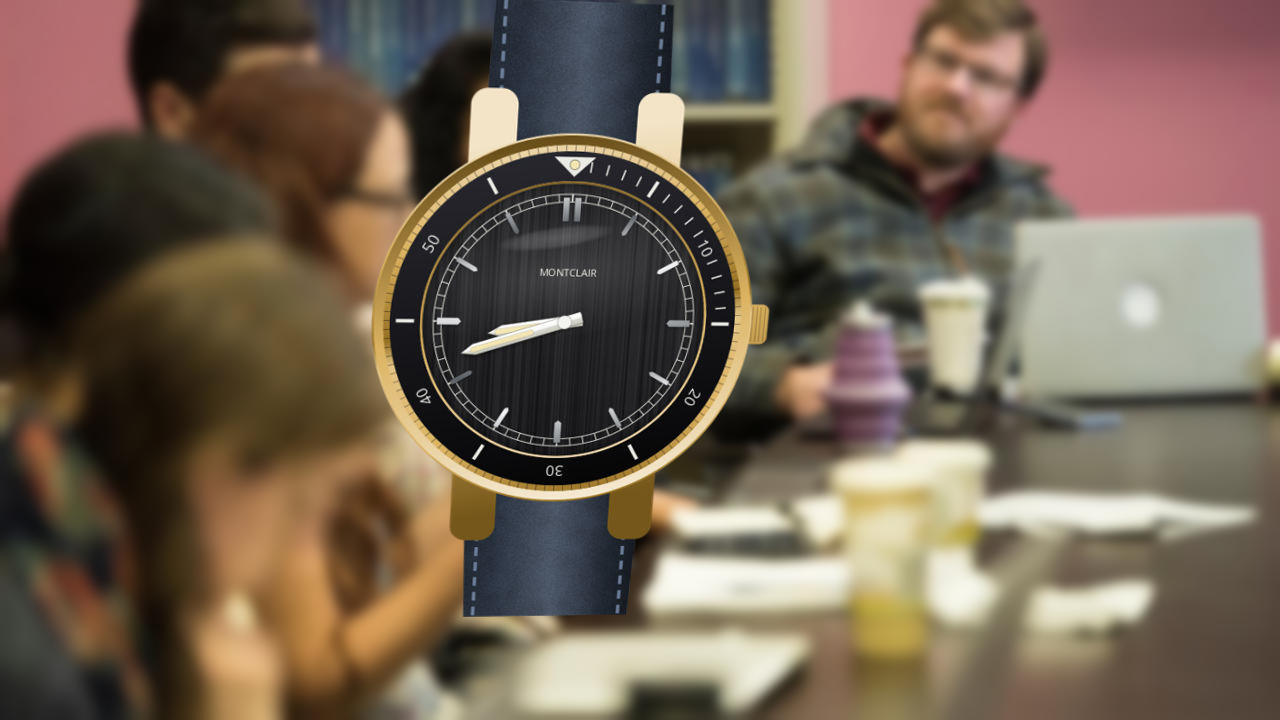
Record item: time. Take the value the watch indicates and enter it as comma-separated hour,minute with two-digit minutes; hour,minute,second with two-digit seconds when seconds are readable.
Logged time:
8,42
